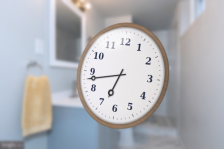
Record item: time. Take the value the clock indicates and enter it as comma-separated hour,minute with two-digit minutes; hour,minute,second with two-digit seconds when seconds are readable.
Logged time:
6,43
